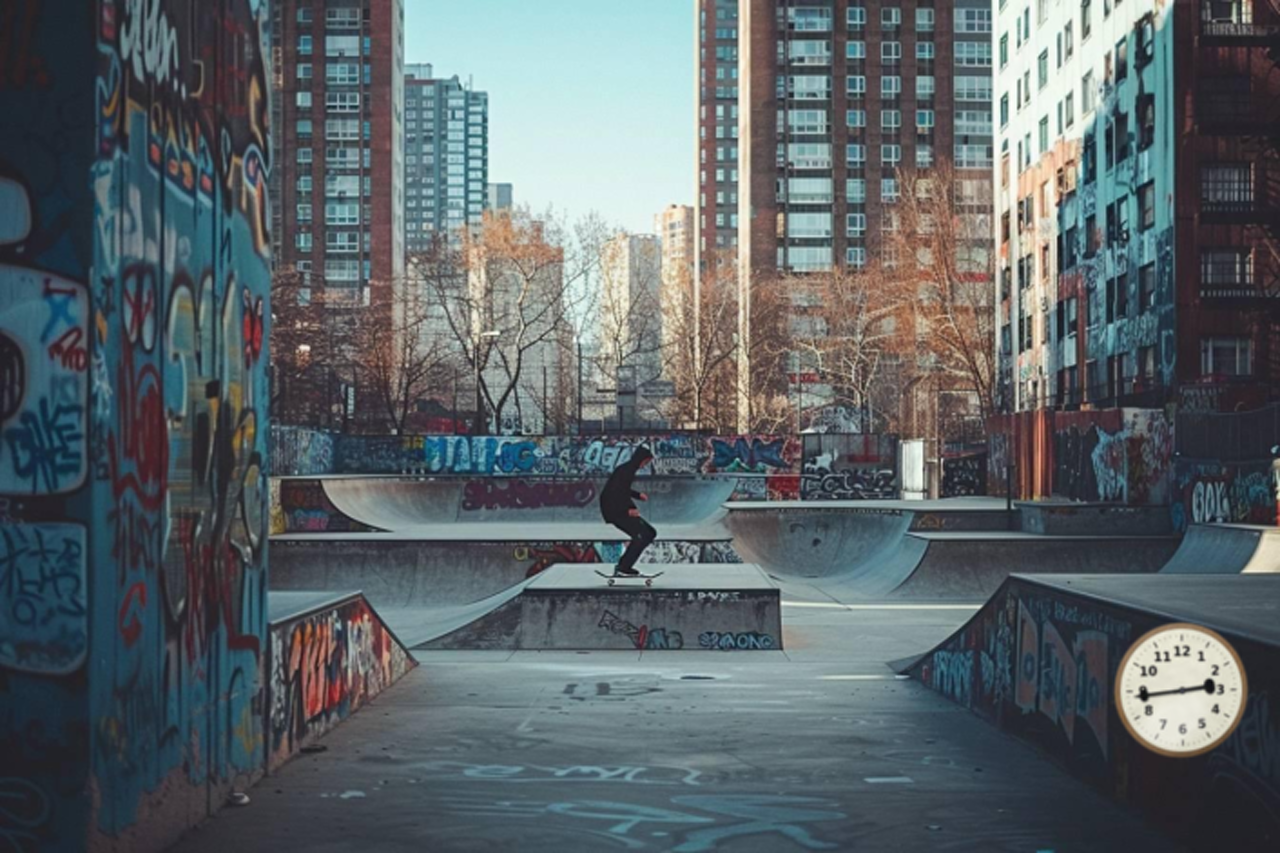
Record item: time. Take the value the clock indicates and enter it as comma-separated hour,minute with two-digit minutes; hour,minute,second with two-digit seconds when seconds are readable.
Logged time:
2,44
